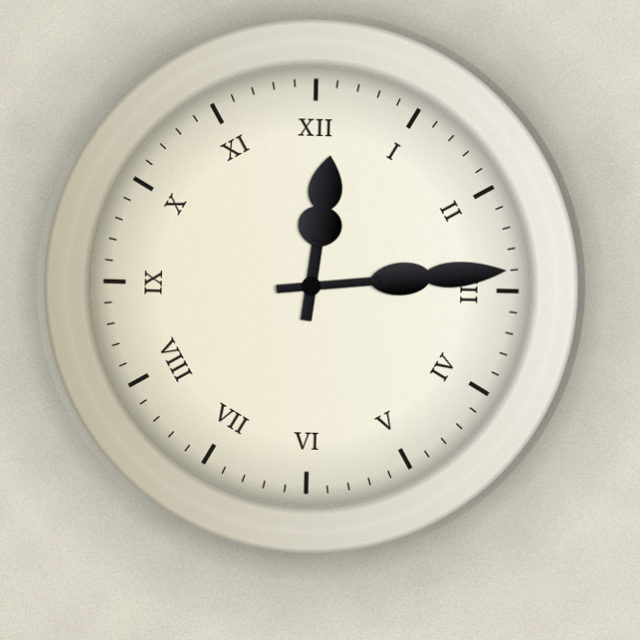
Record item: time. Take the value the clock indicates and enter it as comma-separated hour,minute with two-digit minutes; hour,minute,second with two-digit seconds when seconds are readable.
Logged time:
12,14
